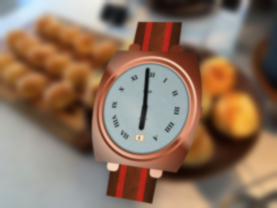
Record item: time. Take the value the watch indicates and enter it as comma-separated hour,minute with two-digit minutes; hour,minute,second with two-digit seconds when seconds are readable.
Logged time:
5,59
